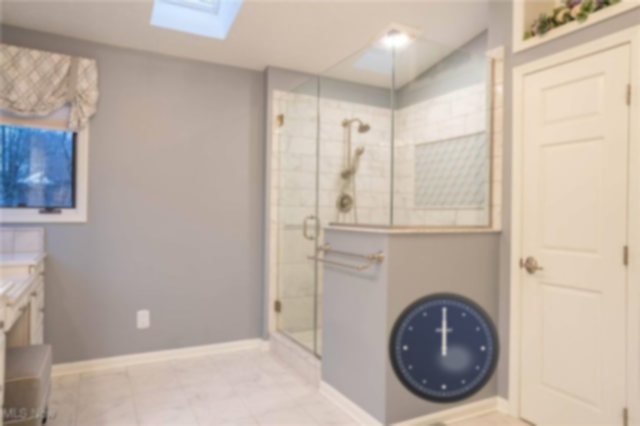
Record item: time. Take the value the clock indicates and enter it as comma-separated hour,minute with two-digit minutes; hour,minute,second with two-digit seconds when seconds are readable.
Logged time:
12,00
